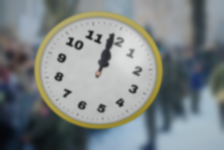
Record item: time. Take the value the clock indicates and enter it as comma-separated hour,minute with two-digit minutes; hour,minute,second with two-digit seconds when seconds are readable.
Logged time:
11,59
